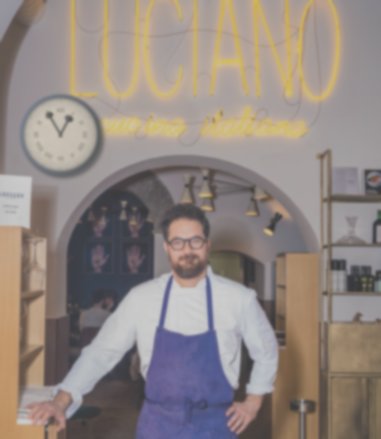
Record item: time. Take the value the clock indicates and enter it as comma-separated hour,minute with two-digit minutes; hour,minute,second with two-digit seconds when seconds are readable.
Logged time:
12,55
